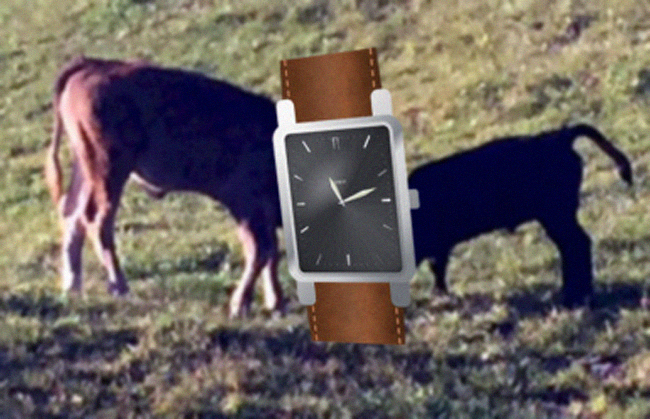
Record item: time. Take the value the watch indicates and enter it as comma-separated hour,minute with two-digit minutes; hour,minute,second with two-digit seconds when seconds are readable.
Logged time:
11,12
